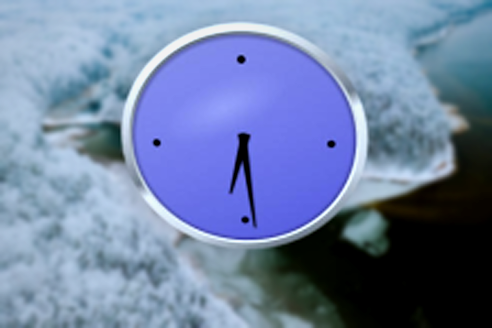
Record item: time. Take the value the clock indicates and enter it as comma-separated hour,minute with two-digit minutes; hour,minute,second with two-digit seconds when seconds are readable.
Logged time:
6,29
